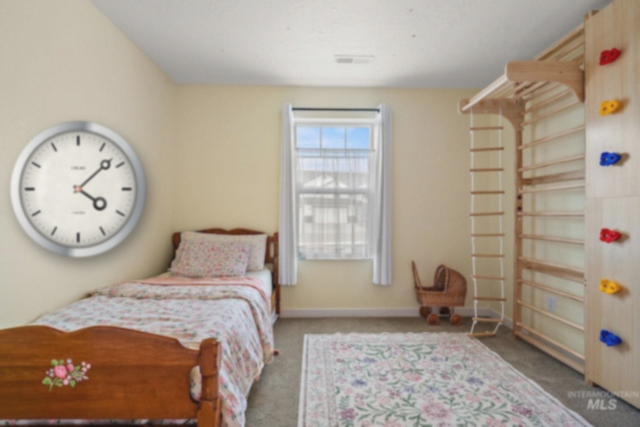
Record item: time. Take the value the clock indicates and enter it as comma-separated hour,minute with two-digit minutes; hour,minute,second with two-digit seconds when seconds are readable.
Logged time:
4,08
